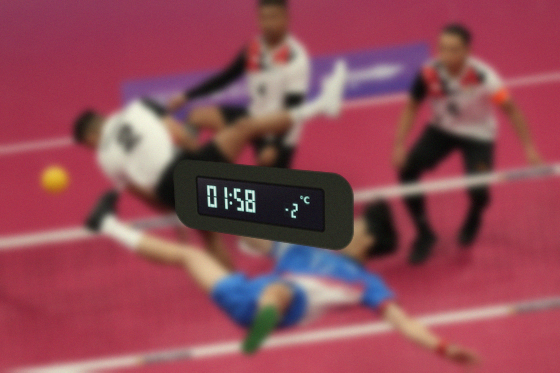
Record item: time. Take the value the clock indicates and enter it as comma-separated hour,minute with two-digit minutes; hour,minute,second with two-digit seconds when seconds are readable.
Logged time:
1,58
